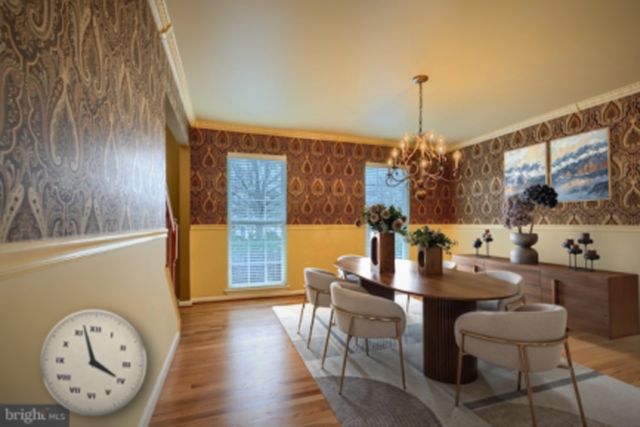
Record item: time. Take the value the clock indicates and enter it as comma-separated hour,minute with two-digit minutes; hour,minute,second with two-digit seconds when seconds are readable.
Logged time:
3,57
